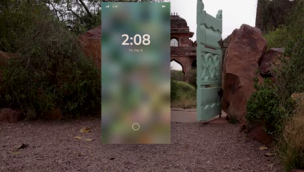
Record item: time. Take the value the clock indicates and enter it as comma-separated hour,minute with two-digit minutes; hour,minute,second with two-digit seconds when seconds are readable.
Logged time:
2,08
